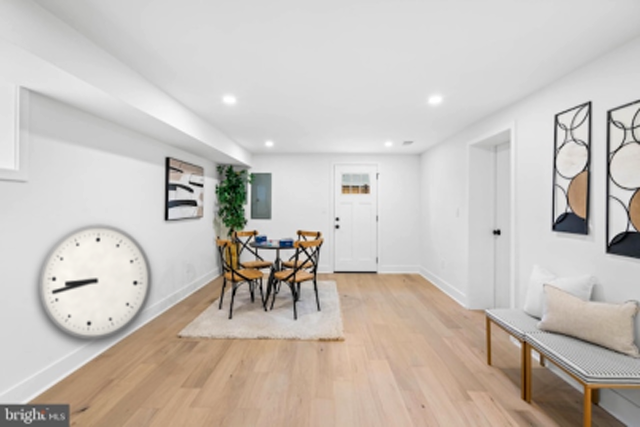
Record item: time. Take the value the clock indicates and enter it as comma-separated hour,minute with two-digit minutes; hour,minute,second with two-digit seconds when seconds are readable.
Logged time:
8,42
